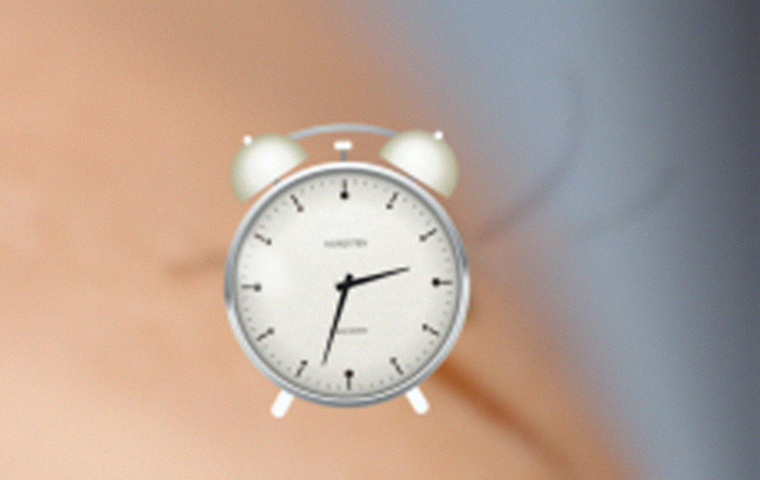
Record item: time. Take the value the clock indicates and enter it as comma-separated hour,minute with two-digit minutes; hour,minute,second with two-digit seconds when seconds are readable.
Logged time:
2,33
